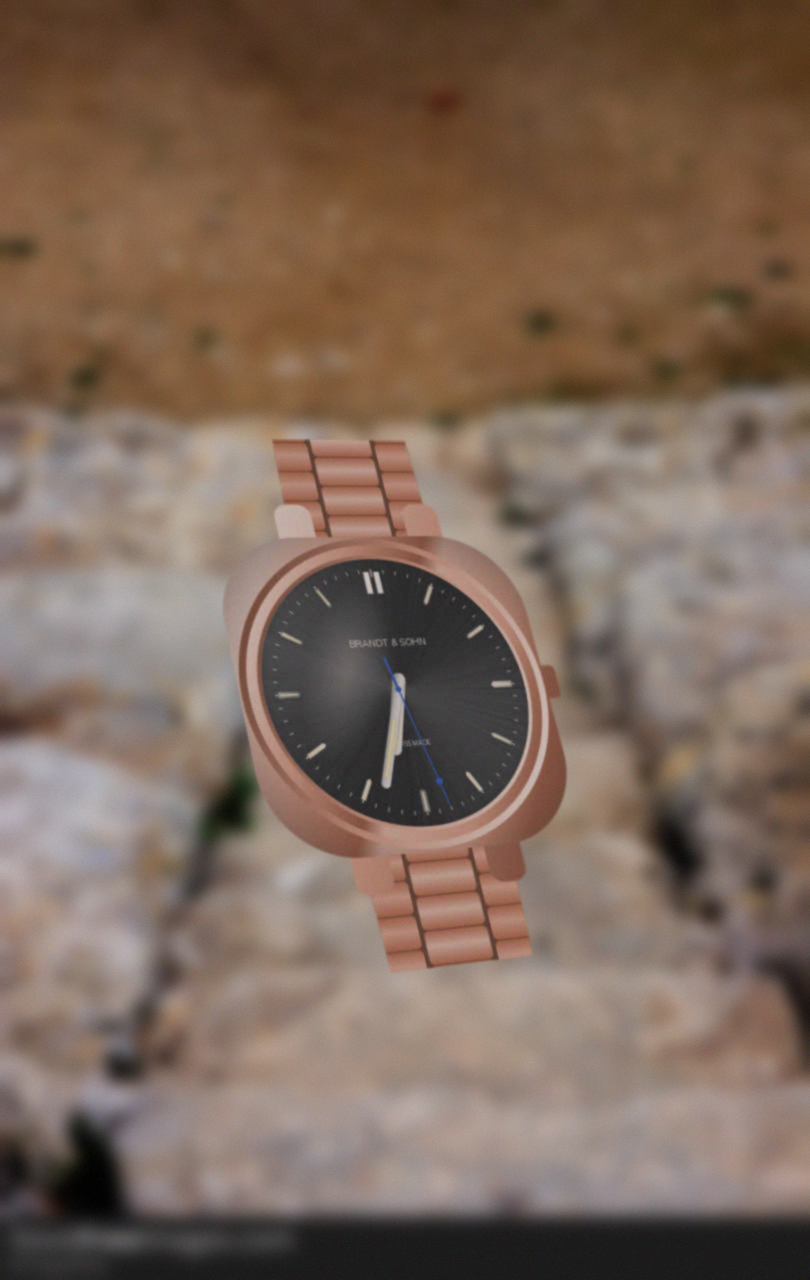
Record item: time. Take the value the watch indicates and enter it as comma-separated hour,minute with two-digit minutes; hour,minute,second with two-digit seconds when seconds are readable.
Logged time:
6,33,28
